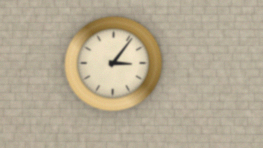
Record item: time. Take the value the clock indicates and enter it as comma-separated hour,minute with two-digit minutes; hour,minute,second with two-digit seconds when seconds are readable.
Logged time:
3,06
